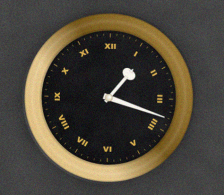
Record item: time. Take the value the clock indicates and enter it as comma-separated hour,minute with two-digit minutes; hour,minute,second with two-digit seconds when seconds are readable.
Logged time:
1,18
